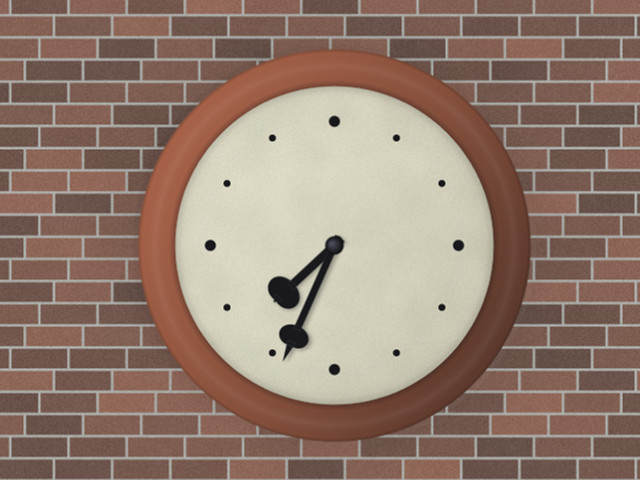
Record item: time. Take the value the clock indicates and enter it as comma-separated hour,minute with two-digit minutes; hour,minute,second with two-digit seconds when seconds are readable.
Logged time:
7,34
